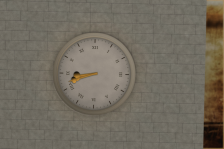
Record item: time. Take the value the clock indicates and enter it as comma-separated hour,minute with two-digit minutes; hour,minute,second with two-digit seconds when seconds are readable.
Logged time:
8,42
